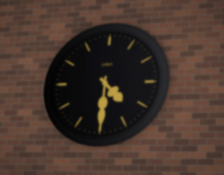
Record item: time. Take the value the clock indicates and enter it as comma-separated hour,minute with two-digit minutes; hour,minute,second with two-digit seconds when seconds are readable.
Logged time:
4,30
